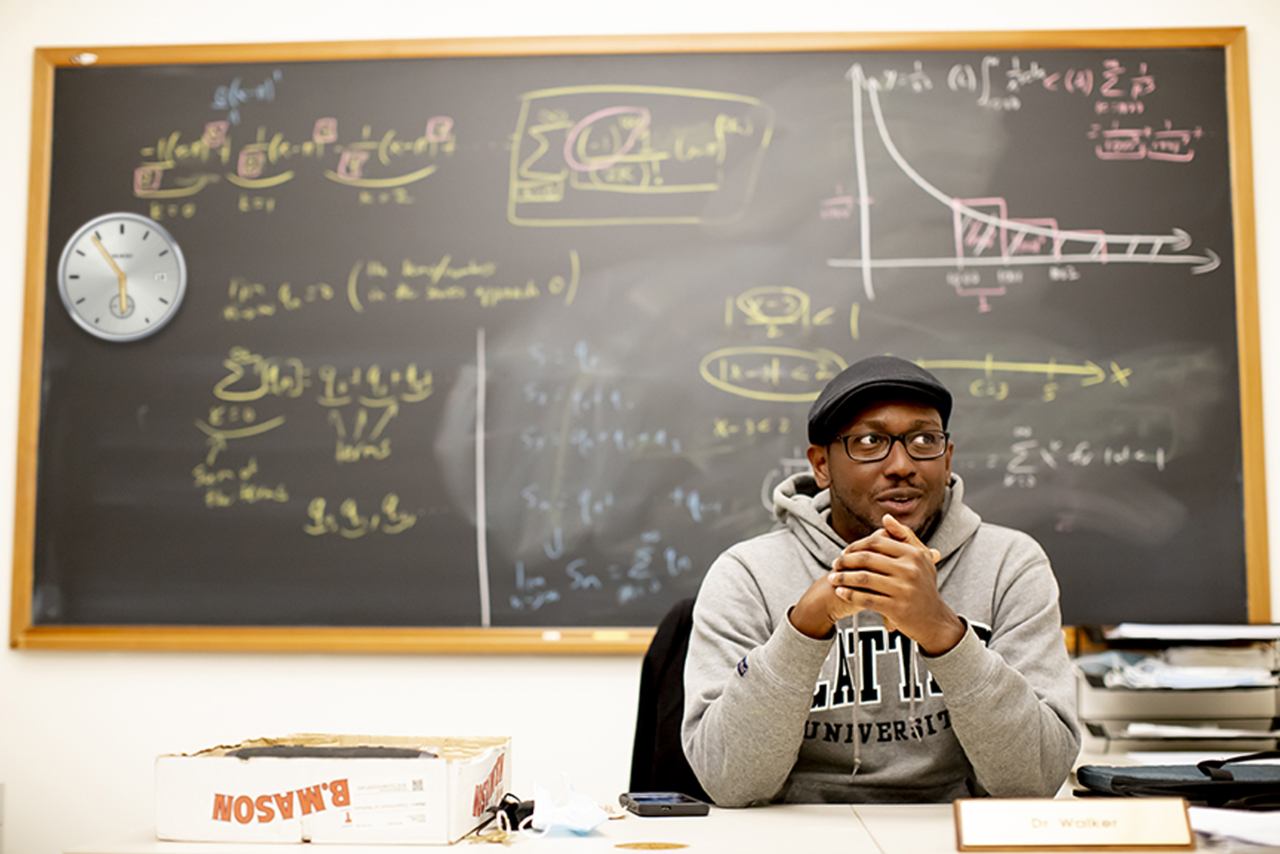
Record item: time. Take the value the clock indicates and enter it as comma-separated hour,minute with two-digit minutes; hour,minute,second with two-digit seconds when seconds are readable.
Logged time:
5,54
